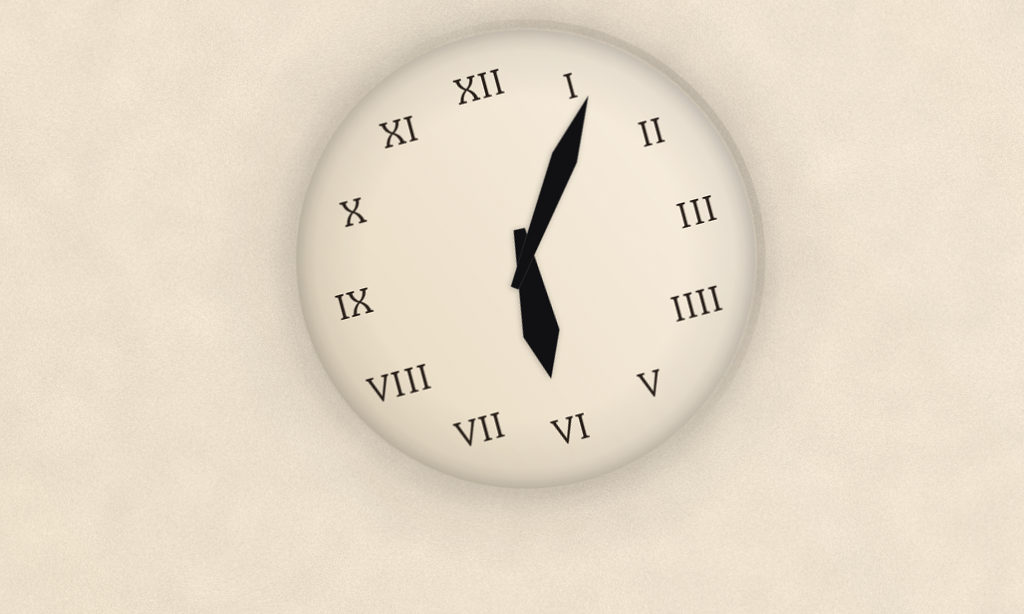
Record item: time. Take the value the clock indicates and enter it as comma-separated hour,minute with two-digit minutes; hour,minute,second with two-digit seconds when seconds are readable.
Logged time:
6,06
